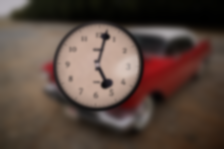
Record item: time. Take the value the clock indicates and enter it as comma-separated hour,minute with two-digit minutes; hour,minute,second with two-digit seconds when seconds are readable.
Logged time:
5,02
